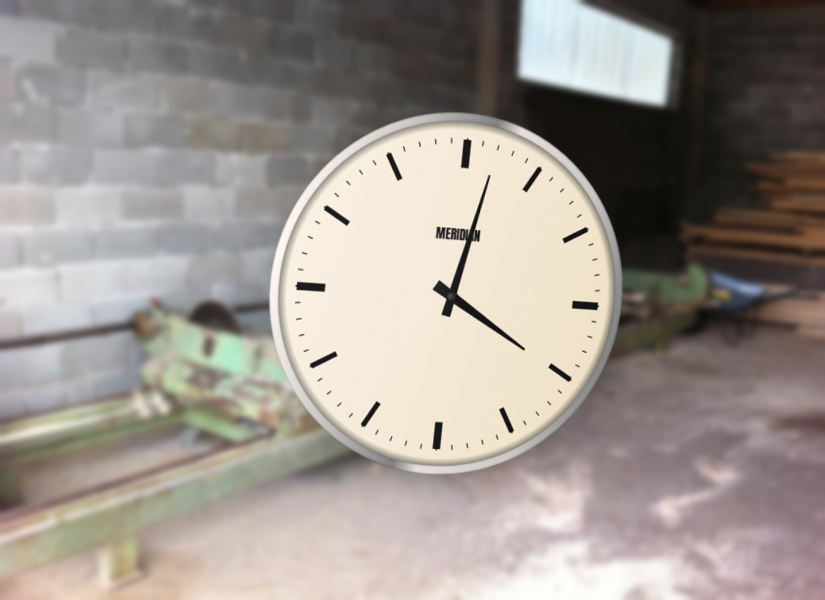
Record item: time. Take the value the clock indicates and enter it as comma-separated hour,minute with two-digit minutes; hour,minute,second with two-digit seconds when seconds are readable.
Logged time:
4,02
